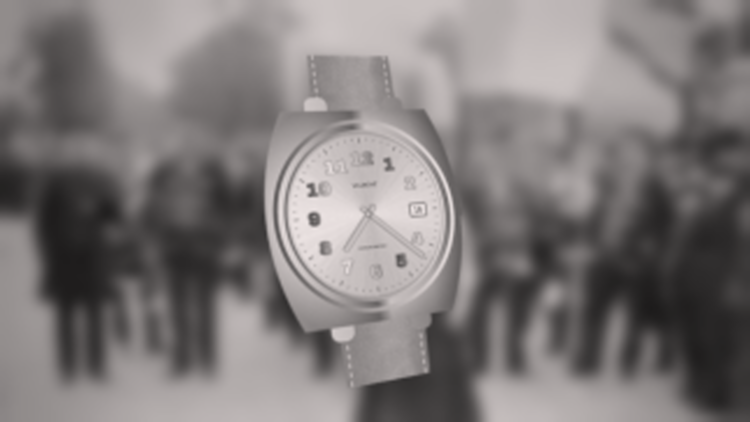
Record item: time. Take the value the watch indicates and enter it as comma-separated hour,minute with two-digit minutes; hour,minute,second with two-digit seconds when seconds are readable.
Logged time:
7,22
